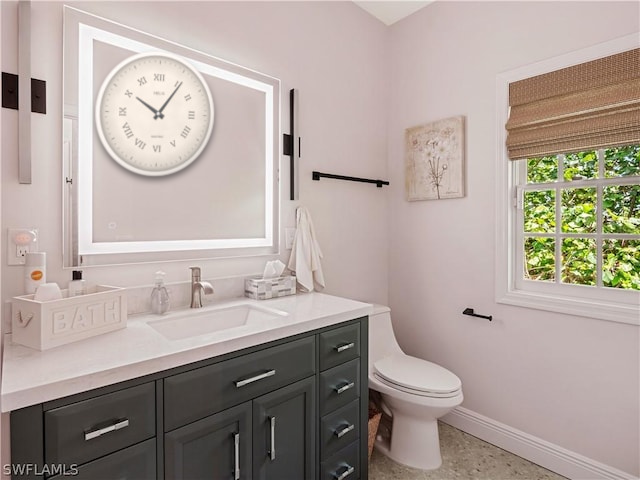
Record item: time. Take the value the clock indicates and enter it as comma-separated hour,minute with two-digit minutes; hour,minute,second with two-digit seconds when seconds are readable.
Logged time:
10,06
